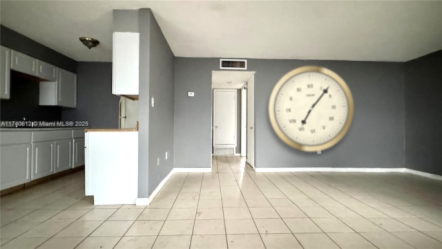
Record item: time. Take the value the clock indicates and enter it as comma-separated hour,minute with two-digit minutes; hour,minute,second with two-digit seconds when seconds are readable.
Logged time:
7,07
